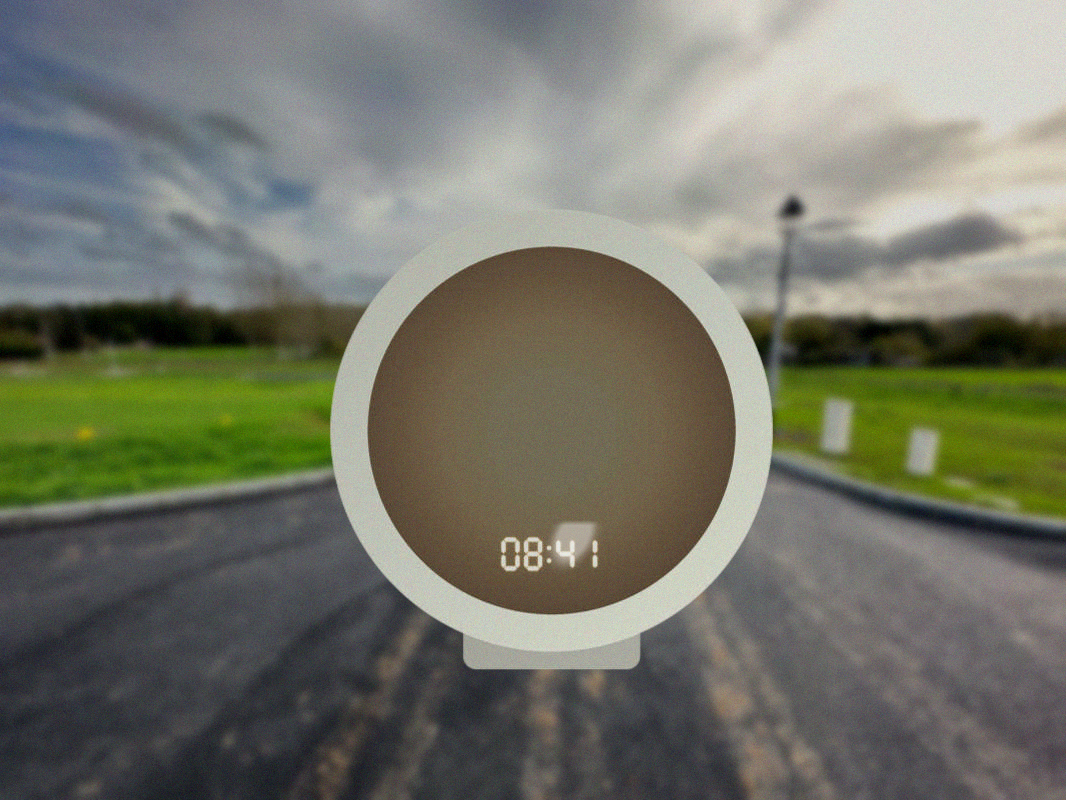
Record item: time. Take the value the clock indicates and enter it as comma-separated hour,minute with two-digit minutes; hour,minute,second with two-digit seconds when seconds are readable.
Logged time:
8,41
